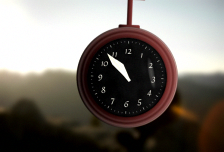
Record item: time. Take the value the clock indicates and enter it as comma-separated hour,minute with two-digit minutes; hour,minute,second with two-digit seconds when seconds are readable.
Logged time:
10,53
